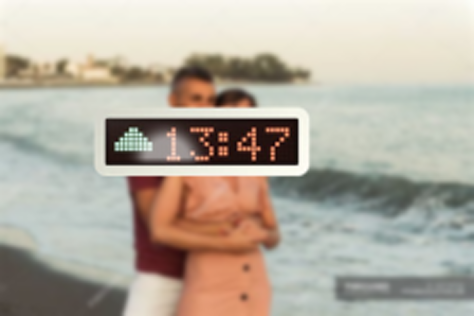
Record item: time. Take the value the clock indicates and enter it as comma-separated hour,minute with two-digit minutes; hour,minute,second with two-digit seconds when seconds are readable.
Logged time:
13,47
